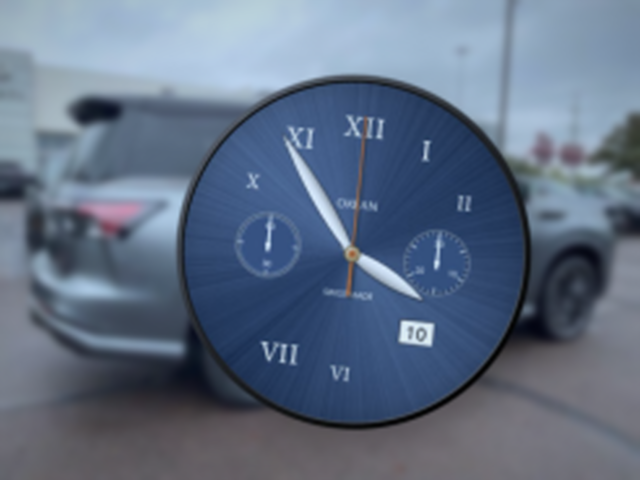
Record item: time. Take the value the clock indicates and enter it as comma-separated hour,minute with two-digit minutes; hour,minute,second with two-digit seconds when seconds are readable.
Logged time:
3,54
